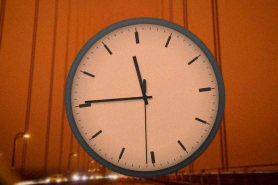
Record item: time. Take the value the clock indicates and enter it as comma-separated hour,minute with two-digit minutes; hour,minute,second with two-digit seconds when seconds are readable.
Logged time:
11,45,31
